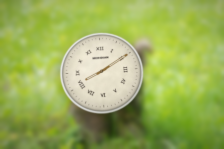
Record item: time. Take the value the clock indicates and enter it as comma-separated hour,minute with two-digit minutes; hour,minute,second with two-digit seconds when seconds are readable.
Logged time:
8,10
